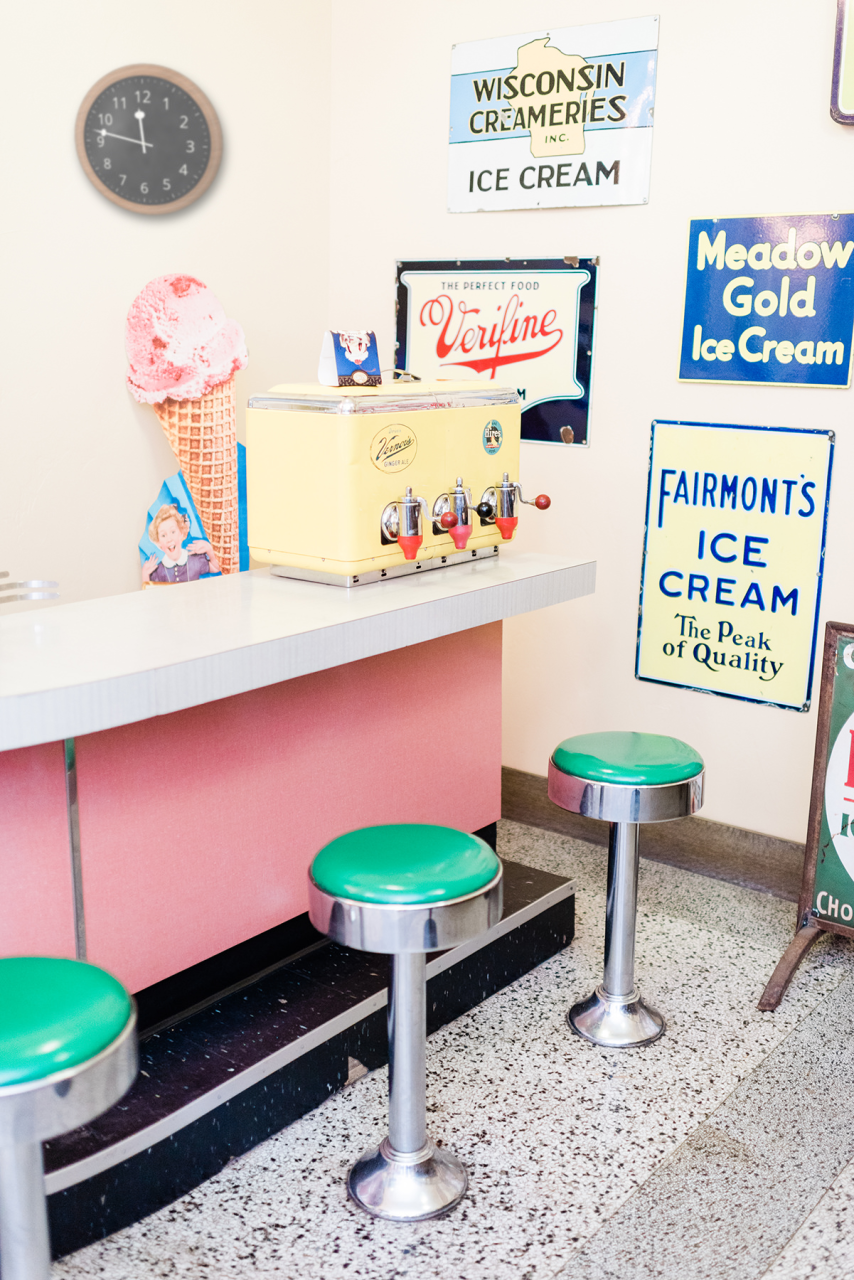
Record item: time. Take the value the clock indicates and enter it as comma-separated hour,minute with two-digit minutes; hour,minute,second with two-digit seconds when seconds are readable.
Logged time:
11,47
